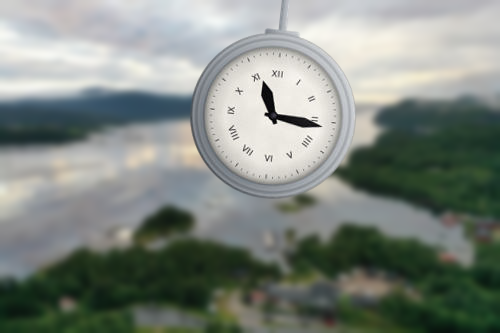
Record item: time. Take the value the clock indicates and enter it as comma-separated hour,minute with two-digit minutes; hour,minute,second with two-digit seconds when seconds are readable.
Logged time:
11,16
